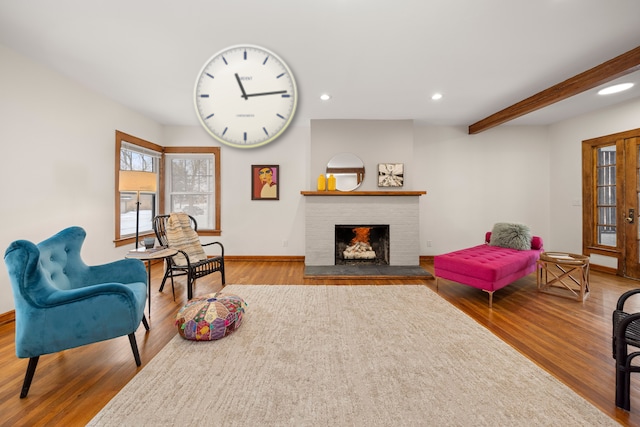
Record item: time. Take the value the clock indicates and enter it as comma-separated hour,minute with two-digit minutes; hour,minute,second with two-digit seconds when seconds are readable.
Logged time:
11,14
